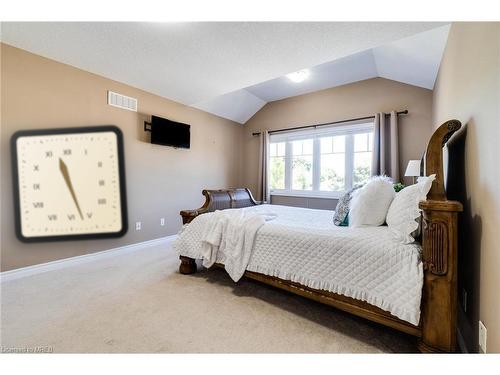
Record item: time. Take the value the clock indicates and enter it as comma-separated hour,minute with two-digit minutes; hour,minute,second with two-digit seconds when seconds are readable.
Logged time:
11,27
